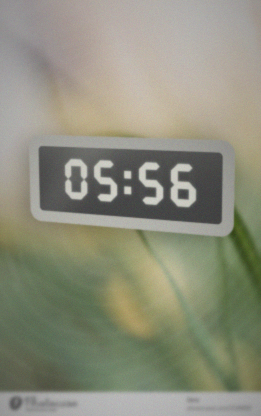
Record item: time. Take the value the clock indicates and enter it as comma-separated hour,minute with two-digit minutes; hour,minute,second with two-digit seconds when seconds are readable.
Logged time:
5,56
